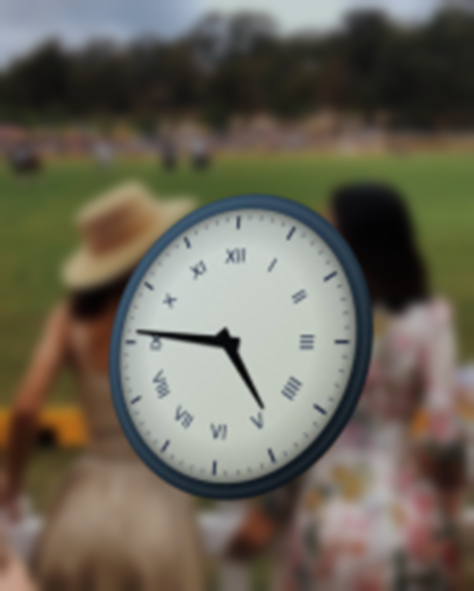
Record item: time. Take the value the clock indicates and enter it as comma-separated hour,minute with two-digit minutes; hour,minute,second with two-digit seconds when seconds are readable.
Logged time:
4,46
